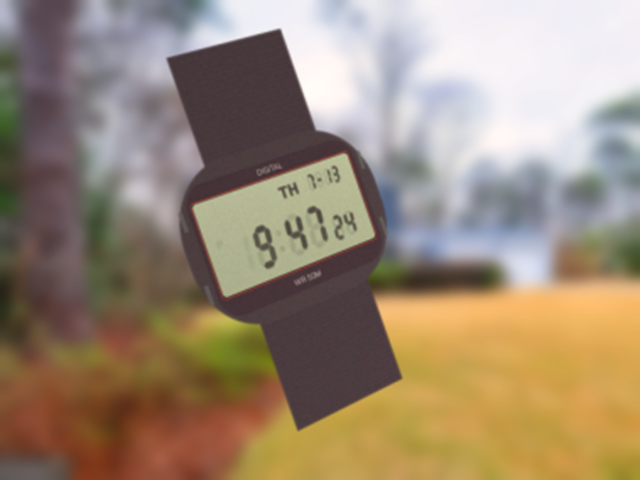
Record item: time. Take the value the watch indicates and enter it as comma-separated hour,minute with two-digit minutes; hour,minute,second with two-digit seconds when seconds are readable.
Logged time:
9,47,24
